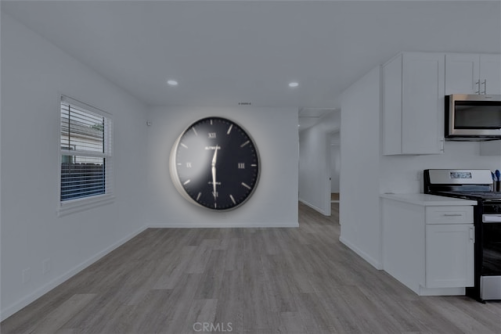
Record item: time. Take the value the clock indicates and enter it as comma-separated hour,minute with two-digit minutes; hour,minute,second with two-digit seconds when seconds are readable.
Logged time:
12,30
